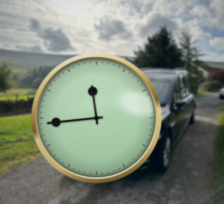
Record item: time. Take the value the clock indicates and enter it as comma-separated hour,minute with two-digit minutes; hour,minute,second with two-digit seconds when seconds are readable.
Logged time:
11,44
